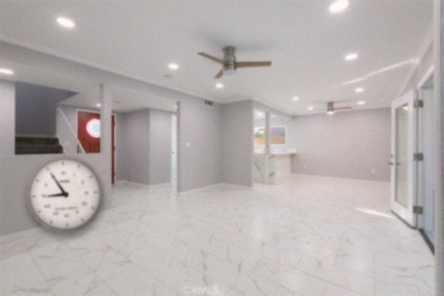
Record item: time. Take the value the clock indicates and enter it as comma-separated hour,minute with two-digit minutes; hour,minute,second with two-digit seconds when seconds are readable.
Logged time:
8,55
